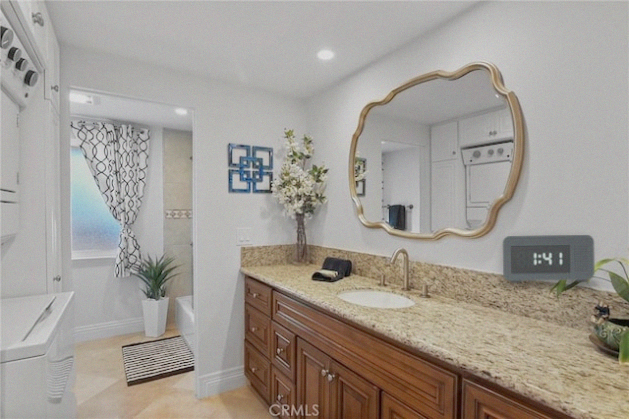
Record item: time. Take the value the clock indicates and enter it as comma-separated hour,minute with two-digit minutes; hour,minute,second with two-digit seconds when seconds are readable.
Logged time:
1,41
